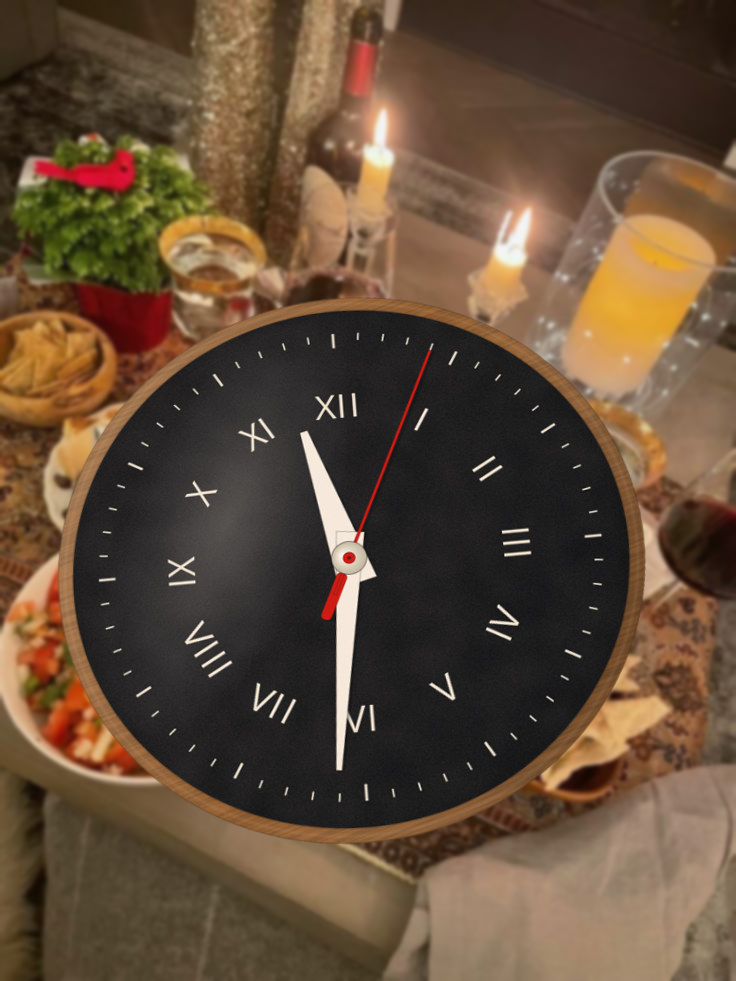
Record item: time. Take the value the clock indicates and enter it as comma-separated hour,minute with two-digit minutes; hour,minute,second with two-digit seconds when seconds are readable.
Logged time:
11,31,04
